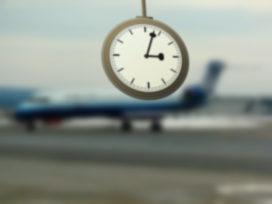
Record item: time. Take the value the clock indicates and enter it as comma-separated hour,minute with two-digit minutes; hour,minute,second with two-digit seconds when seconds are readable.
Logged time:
3,03
